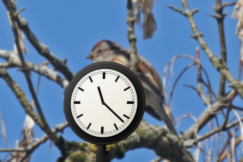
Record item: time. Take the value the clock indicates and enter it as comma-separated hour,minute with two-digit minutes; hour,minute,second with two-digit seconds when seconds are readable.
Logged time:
11,22
